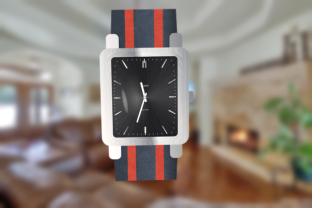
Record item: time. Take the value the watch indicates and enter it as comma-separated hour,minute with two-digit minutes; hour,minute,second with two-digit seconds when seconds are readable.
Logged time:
11,33
